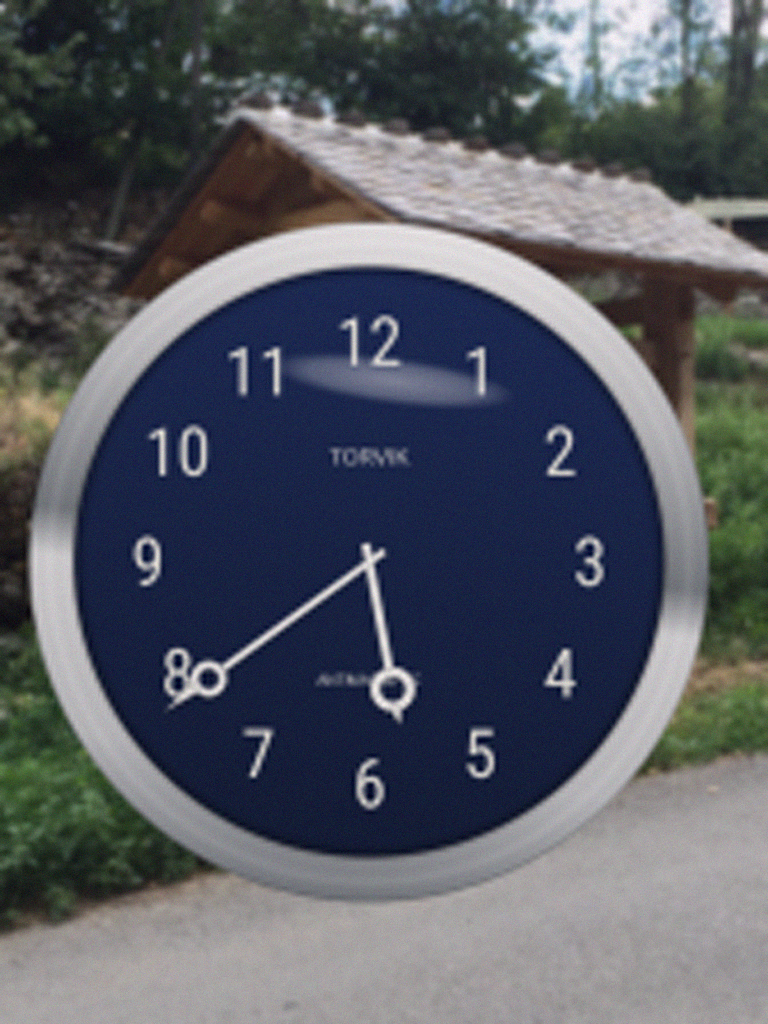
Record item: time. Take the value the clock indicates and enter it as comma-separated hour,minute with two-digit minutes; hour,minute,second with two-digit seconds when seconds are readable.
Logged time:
5,39
